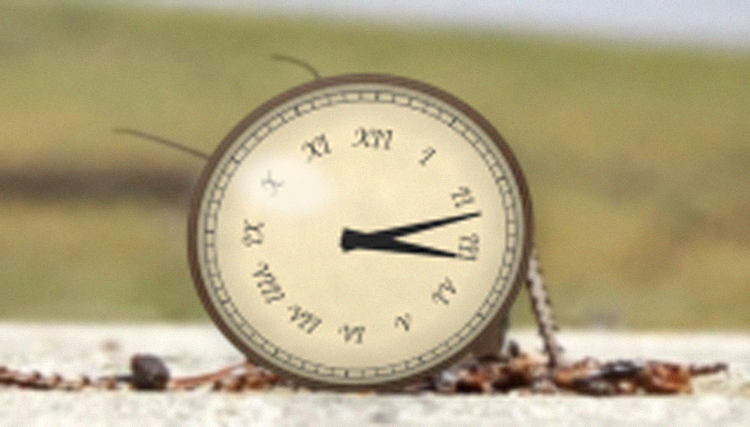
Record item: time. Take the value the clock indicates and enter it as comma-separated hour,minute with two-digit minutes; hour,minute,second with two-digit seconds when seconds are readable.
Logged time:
3,12
